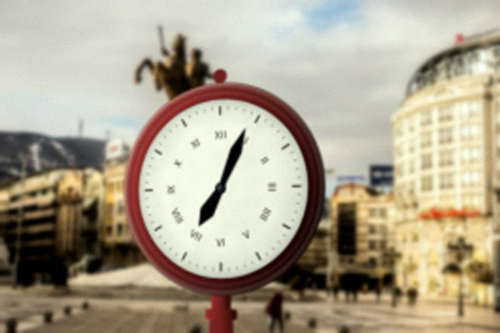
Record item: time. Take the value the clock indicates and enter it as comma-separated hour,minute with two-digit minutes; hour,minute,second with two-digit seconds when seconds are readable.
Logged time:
7,04
